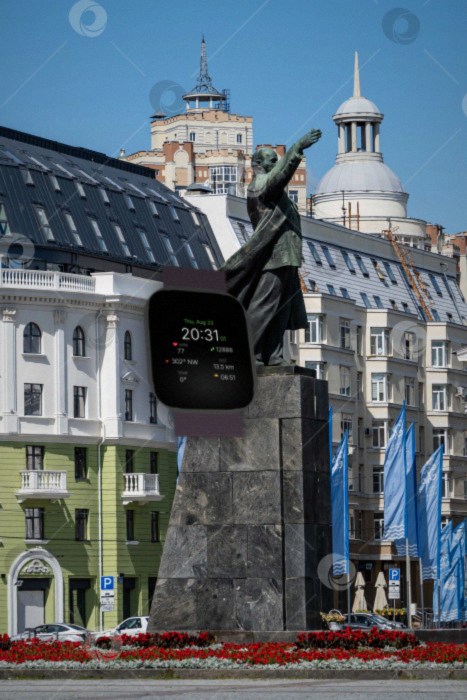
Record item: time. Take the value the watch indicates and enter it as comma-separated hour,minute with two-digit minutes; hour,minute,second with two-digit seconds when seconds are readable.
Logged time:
20,31
